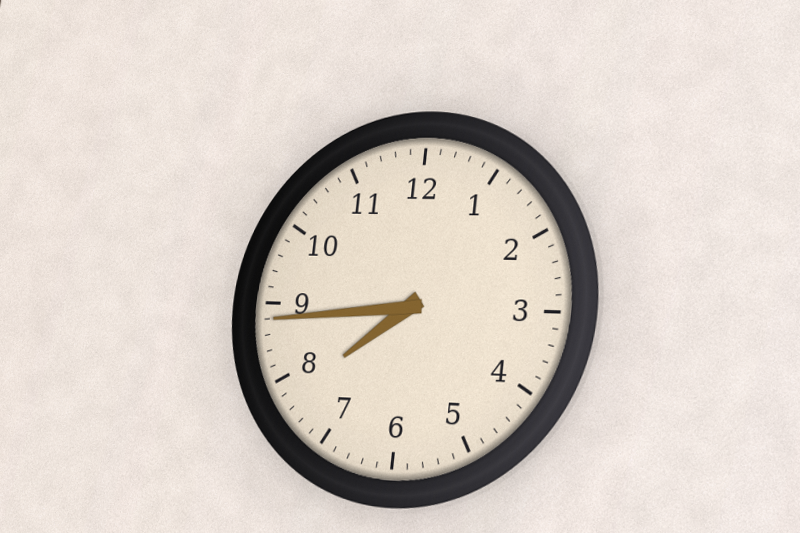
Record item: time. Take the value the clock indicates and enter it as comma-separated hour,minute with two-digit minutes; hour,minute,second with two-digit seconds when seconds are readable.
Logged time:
7,44
